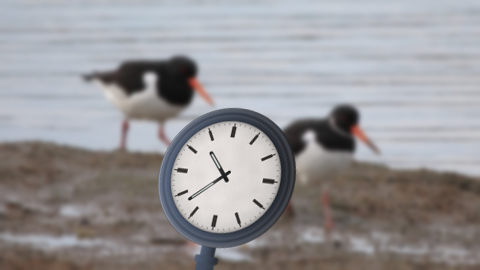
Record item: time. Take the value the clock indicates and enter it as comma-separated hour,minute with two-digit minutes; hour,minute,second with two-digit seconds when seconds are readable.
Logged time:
10,38
